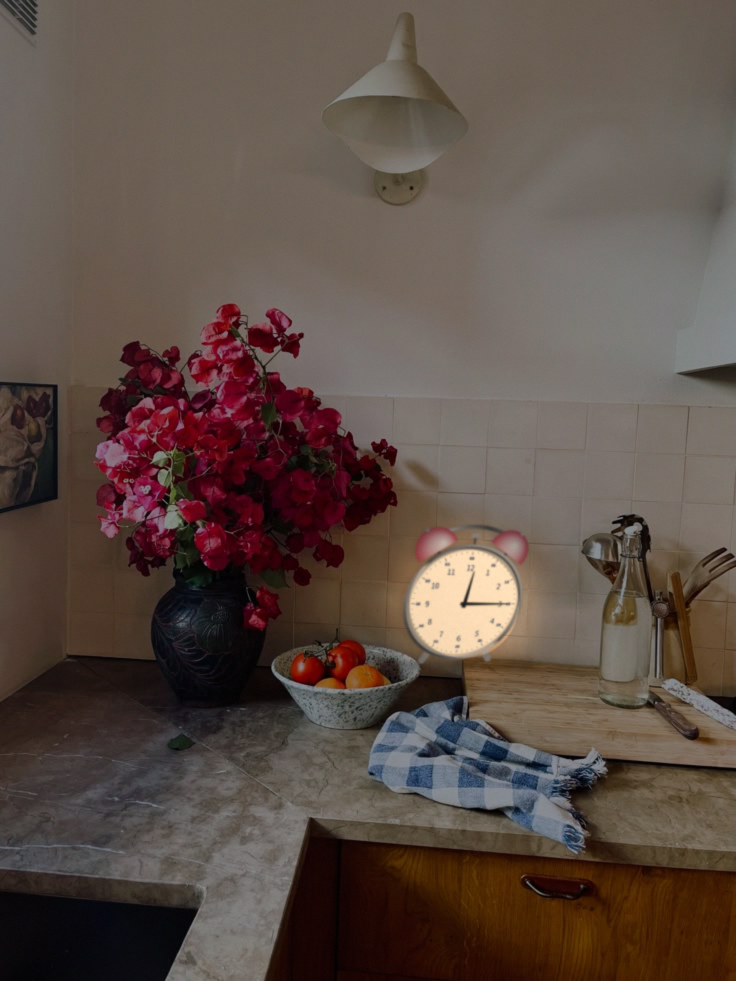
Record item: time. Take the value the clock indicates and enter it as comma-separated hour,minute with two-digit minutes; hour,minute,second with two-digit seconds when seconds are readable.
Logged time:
12,15
